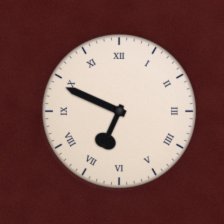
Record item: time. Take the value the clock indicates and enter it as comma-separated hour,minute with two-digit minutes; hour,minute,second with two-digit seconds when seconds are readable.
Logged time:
6,49
